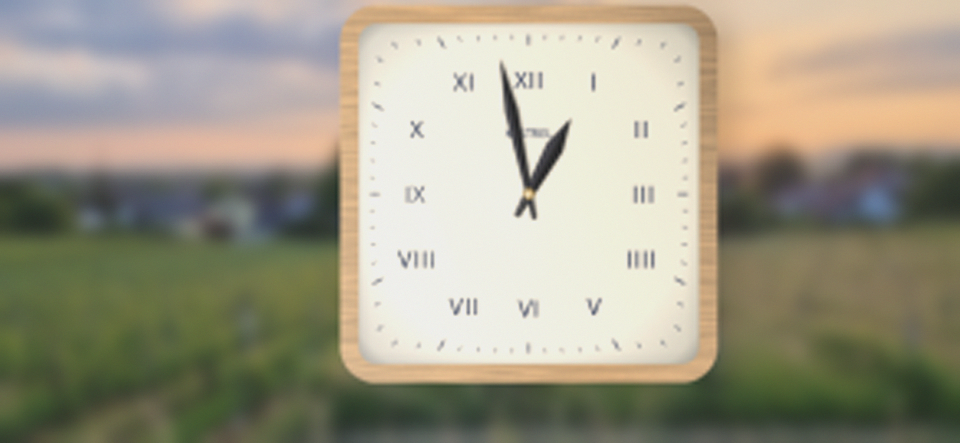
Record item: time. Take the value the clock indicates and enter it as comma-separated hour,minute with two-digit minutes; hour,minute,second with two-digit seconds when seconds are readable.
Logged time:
12,58
